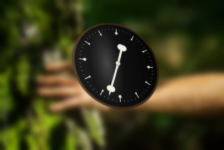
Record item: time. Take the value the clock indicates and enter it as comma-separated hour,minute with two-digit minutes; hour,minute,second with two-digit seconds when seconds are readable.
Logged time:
12,33
